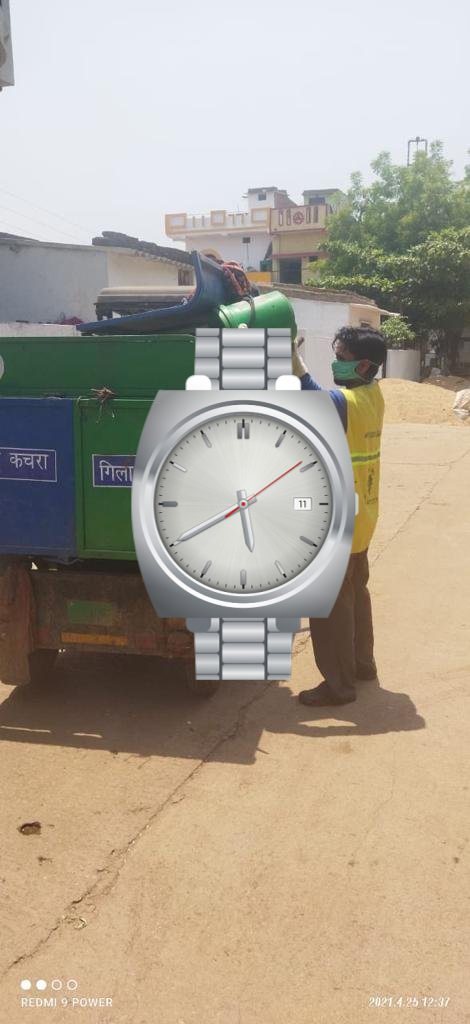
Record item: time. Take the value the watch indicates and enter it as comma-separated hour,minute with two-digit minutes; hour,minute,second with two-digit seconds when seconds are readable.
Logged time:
5,40,09
